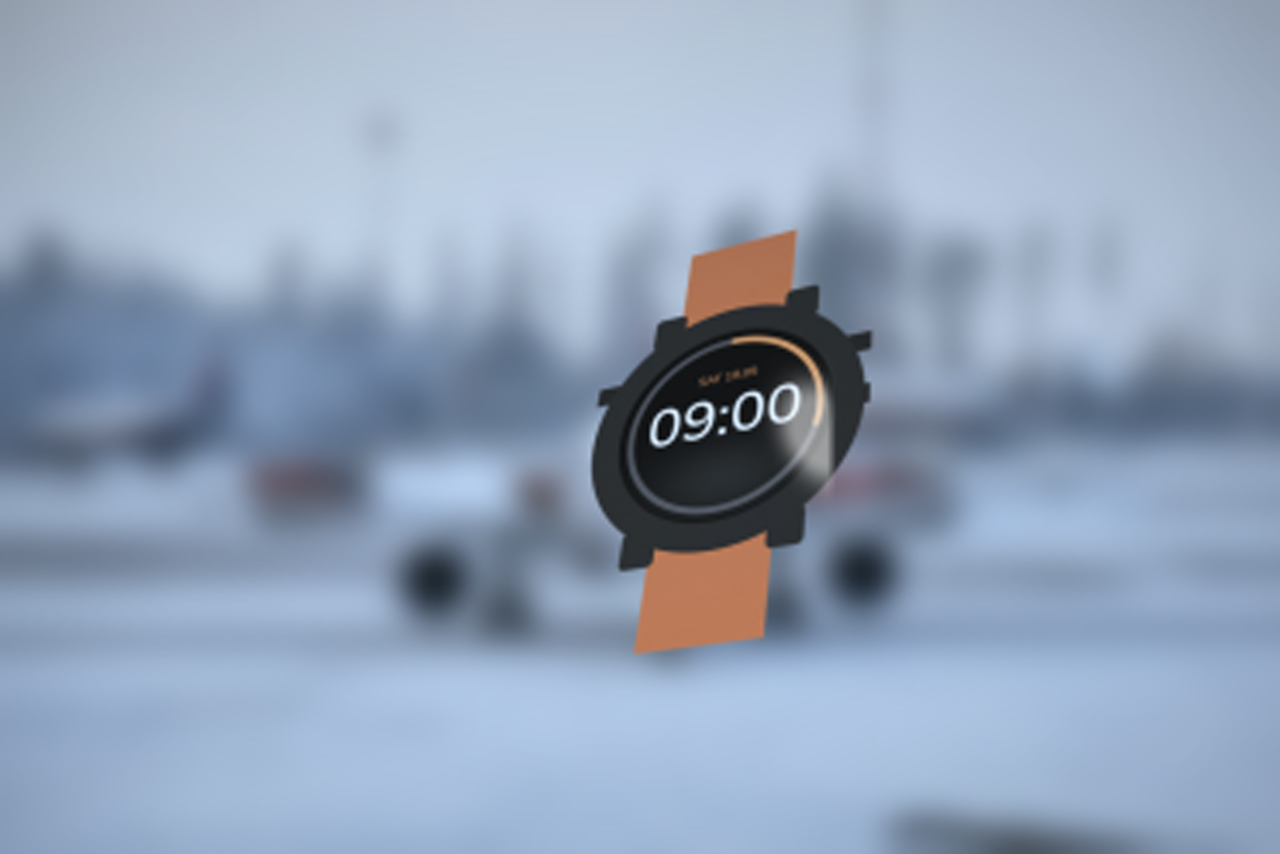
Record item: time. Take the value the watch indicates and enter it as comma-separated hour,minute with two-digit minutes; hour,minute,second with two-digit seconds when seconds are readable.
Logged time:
9,00
